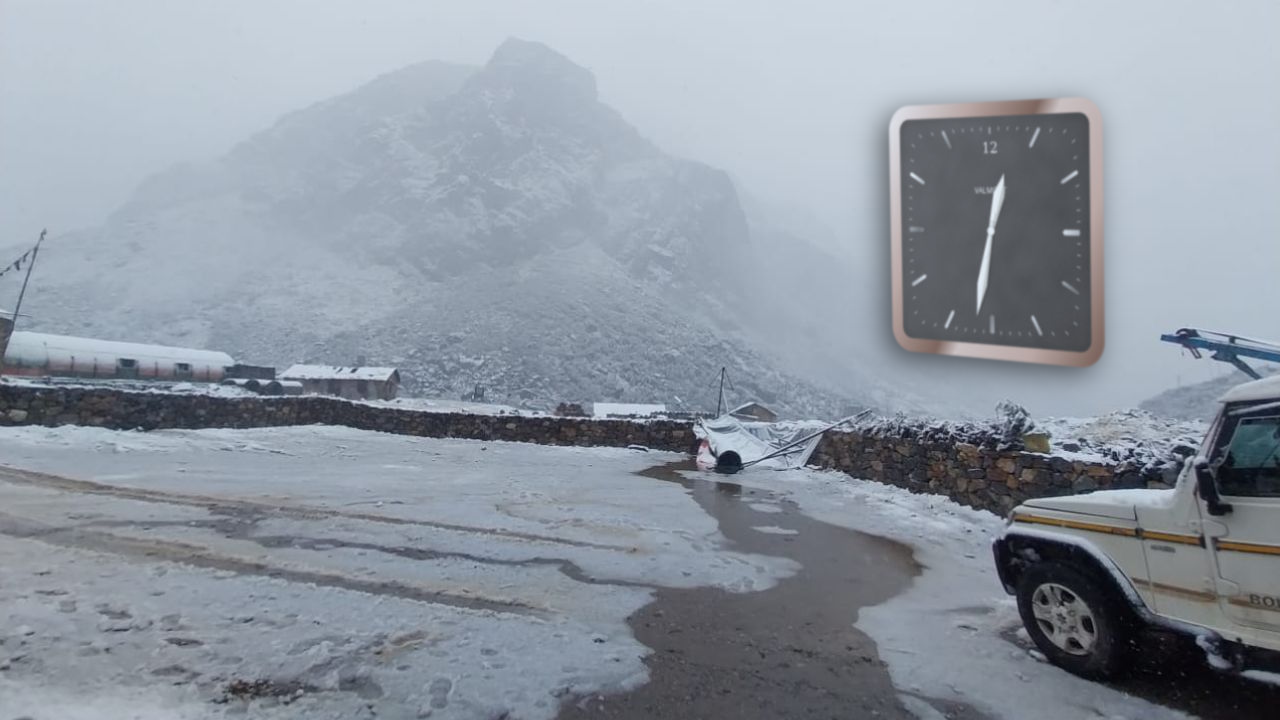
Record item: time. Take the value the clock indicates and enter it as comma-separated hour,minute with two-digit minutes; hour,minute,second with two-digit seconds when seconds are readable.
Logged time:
12,32
